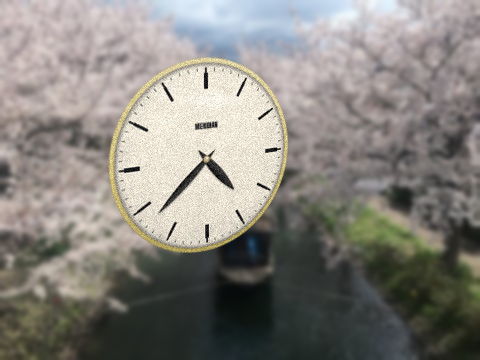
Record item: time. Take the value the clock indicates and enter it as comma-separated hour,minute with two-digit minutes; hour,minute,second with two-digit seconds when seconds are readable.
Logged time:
4,38
